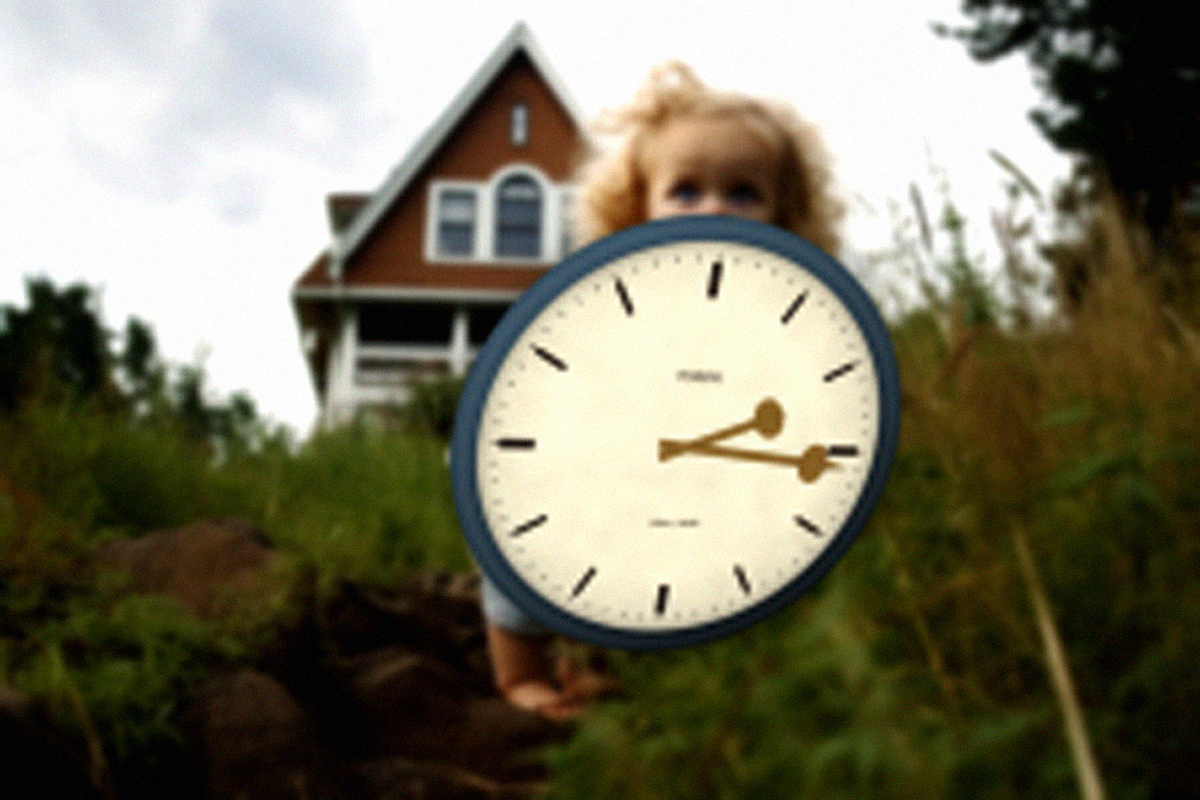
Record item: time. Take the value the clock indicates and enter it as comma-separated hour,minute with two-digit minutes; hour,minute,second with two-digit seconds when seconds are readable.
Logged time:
2,16
